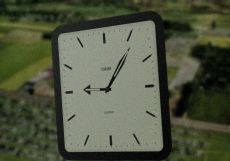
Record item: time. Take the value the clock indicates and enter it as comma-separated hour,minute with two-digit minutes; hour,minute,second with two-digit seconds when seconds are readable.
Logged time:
9,06
